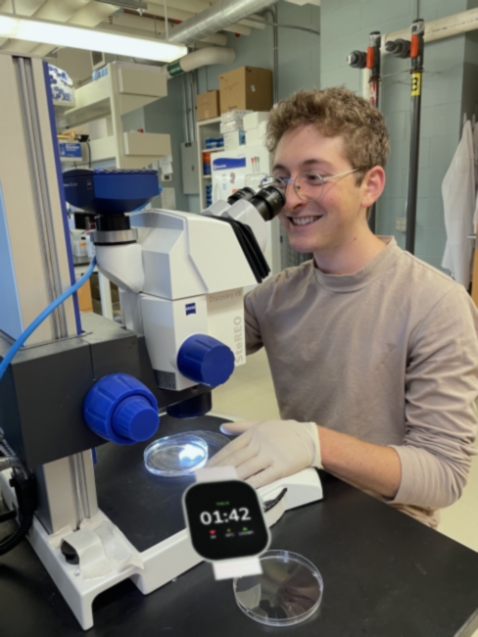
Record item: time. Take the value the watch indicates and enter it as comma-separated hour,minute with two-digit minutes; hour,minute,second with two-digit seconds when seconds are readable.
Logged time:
1,42
